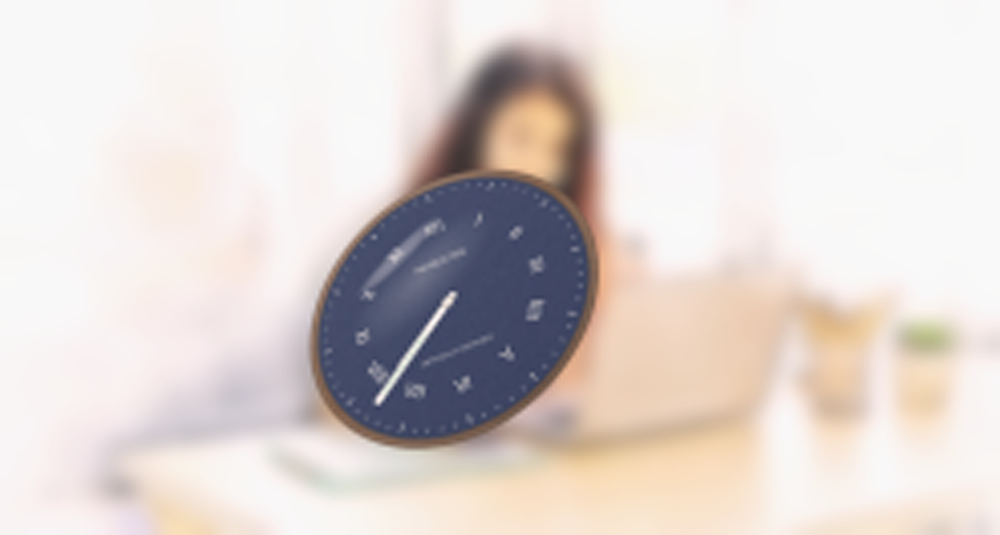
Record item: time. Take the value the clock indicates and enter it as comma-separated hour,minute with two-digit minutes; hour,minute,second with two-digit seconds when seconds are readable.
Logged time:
7,38
